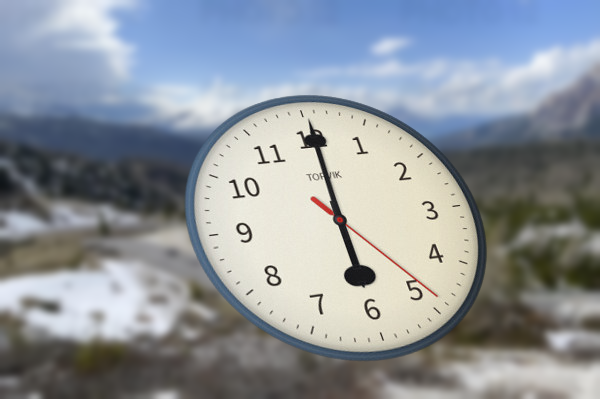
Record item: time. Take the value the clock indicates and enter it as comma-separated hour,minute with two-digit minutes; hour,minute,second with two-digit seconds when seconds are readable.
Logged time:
6,00,24
